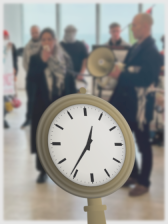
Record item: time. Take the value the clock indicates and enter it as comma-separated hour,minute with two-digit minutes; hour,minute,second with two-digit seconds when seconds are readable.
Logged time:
12,36
